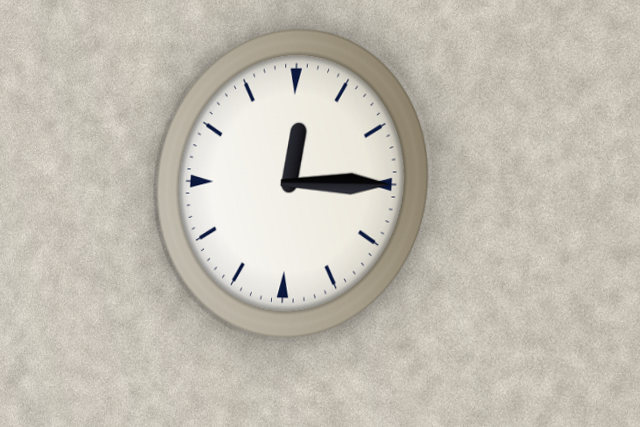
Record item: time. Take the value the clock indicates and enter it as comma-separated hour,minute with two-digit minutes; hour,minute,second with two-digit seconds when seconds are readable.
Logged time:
12,15
